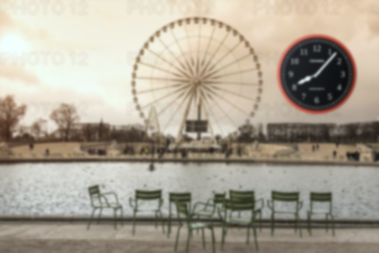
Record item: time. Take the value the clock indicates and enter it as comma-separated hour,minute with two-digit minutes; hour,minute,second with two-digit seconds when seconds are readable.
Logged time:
8,07
